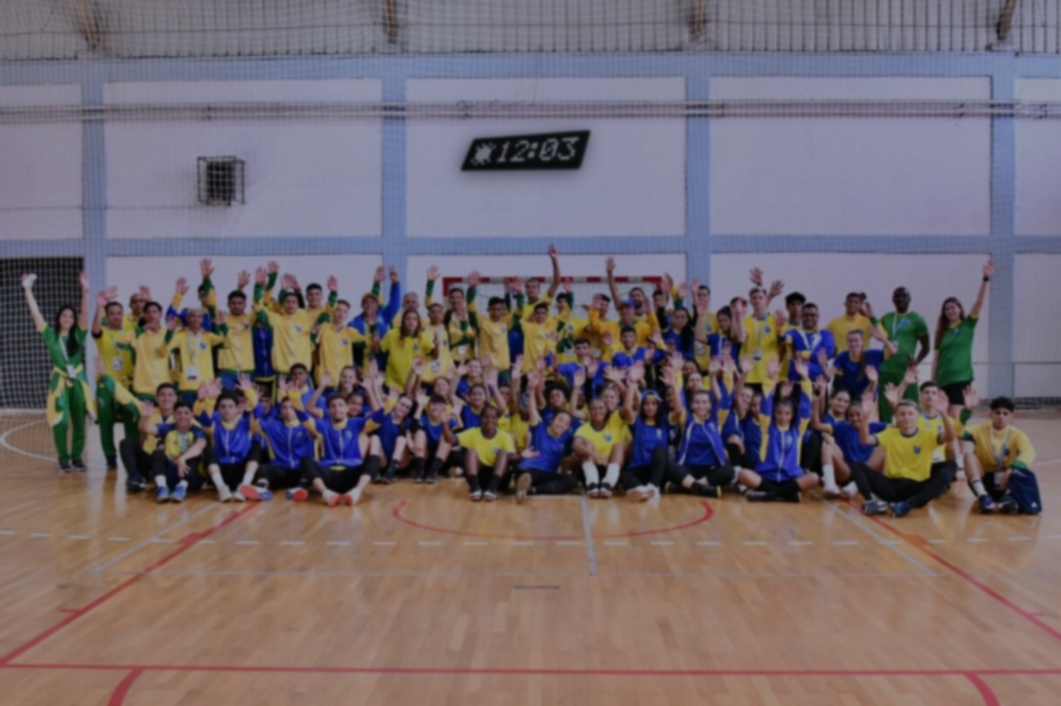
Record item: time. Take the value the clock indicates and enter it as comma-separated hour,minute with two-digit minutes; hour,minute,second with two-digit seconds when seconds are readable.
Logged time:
12,03
